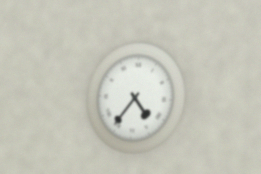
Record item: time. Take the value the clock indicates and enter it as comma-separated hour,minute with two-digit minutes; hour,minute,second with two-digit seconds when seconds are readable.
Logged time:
4,36
